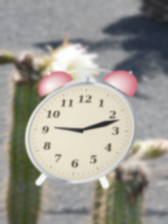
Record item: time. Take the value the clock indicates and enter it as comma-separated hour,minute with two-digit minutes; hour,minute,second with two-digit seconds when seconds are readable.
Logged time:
9,12
